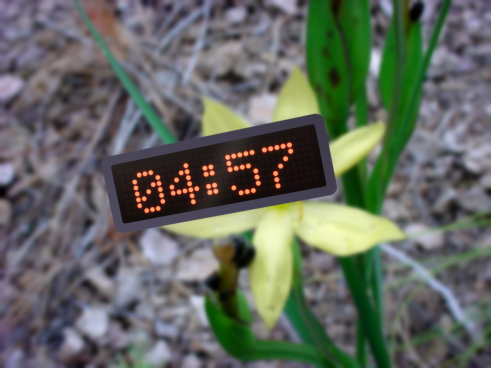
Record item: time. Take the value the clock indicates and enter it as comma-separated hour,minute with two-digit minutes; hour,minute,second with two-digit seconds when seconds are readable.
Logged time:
4,57
